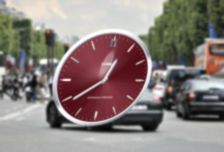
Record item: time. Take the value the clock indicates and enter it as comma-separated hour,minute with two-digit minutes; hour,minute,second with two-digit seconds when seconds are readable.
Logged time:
12,39
